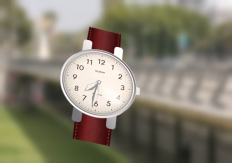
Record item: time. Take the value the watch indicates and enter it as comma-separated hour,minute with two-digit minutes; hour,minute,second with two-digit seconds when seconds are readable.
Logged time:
7,31
